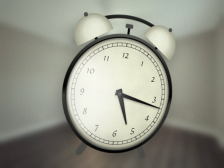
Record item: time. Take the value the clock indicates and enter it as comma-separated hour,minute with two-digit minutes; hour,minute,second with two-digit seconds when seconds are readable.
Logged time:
5,17
